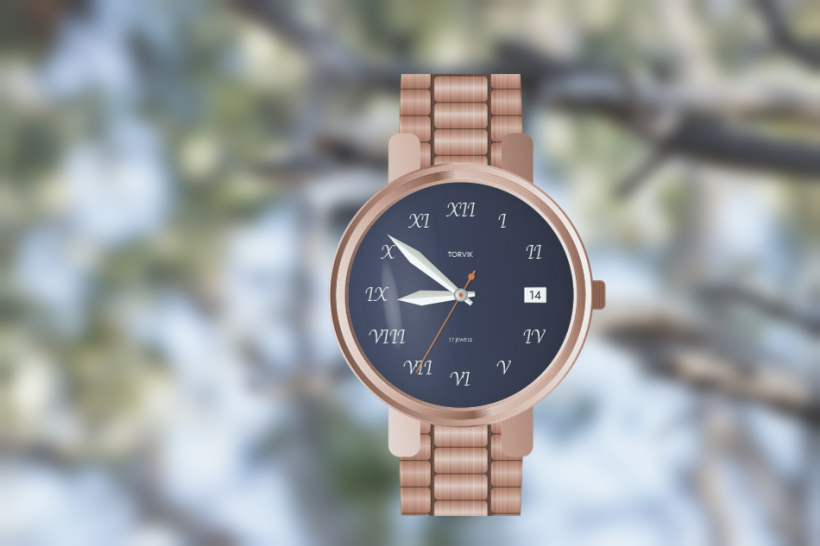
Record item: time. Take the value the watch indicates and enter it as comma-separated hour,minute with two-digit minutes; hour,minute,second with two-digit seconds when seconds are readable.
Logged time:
8,51,35
